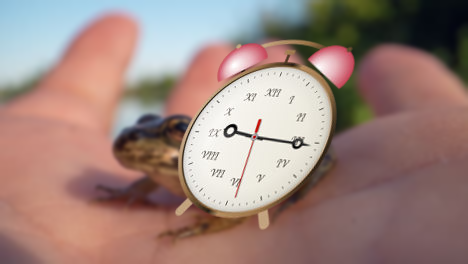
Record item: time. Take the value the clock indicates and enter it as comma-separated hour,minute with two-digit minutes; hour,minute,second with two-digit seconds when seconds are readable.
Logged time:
9,15,29
